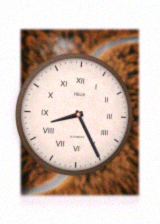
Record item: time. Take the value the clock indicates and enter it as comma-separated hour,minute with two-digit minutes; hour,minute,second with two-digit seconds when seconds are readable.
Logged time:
8,25
